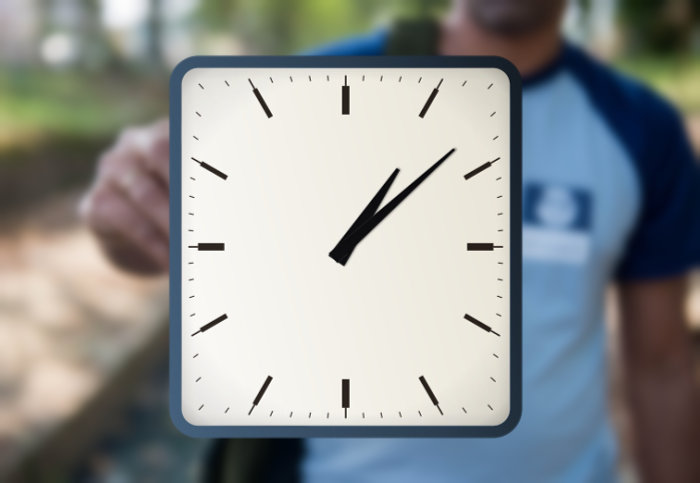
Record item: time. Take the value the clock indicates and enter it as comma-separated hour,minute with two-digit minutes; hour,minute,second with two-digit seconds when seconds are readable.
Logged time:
1,08
